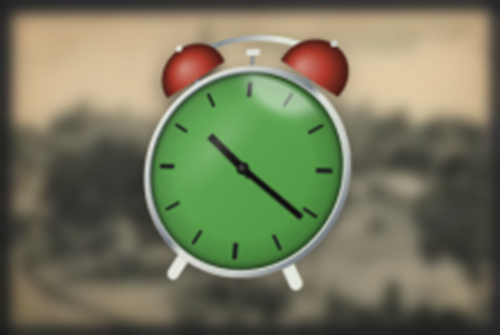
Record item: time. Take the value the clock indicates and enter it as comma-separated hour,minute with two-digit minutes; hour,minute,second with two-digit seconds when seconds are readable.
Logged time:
10,21
